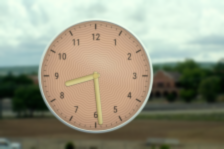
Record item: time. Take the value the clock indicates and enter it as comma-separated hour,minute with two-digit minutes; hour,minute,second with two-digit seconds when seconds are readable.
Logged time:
8,29
